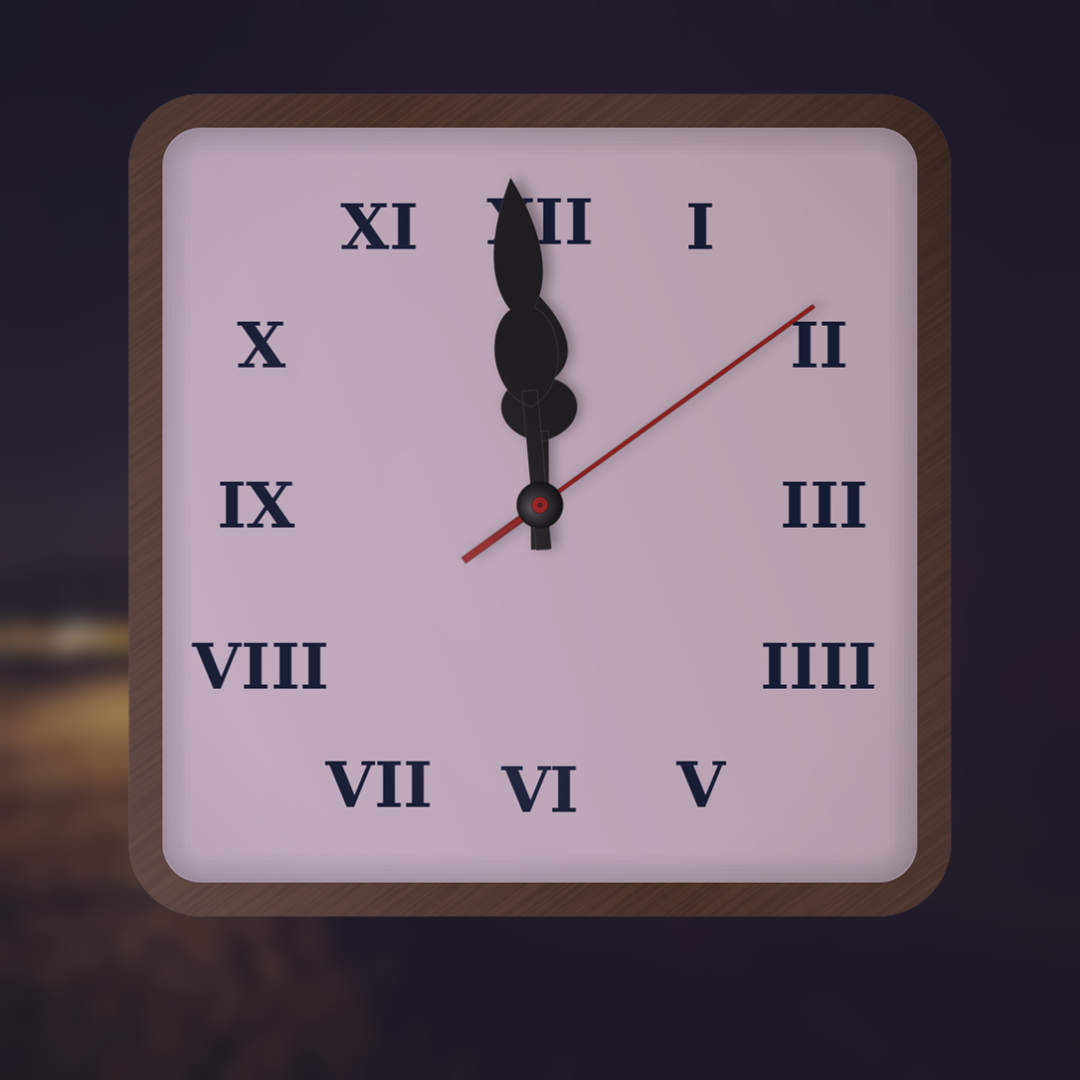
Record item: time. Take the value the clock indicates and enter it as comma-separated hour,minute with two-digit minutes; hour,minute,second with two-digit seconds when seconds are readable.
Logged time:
11,59,09
